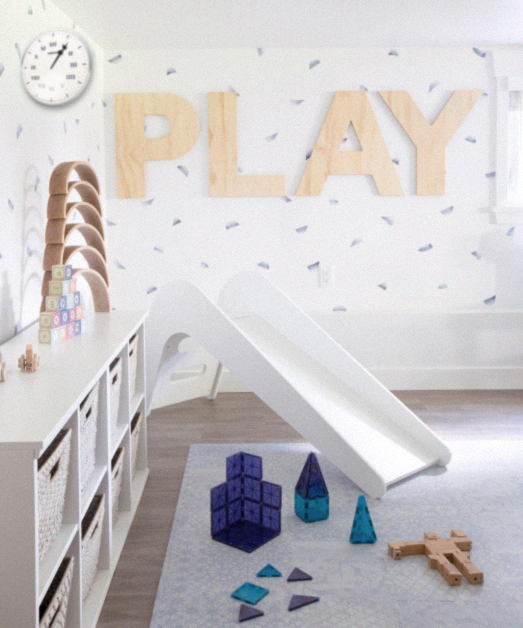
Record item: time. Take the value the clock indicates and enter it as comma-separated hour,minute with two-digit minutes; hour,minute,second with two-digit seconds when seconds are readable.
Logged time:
1,06
